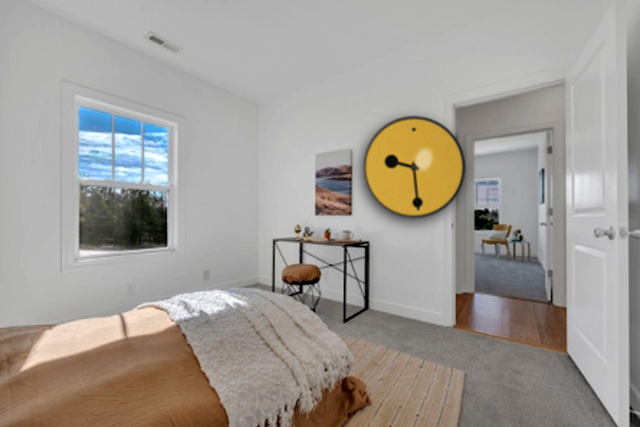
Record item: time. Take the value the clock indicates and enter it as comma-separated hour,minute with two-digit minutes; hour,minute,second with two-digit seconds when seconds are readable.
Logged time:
9,29
